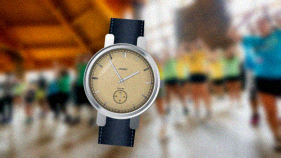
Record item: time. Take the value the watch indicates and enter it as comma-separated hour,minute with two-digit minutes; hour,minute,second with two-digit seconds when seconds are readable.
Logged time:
1,54
